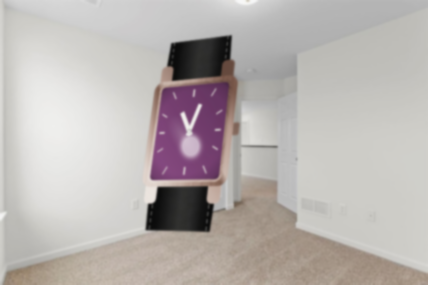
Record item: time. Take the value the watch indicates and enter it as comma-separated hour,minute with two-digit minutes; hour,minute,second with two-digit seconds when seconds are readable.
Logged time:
11,03
